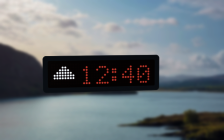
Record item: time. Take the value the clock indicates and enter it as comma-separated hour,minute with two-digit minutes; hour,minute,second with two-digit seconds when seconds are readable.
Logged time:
12,40
